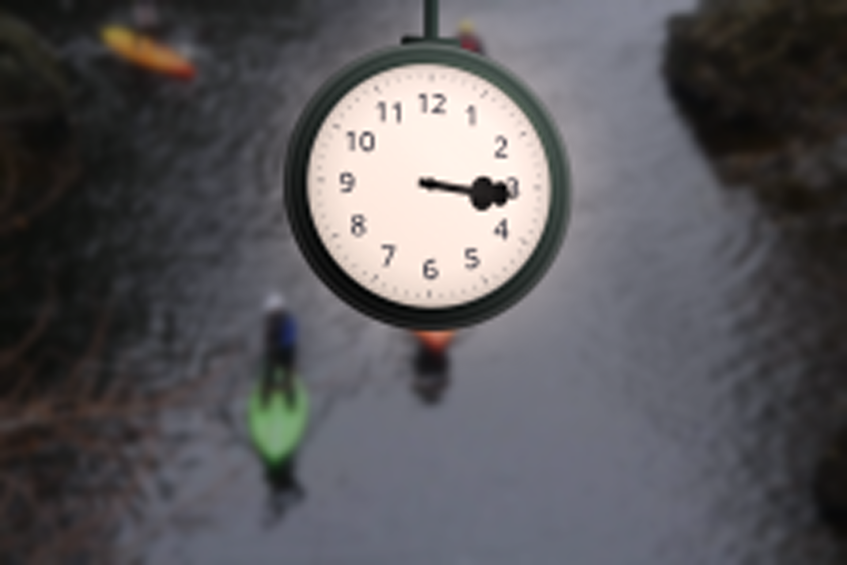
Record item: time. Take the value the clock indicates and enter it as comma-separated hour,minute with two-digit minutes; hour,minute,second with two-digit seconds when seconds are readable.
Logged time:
3,16
